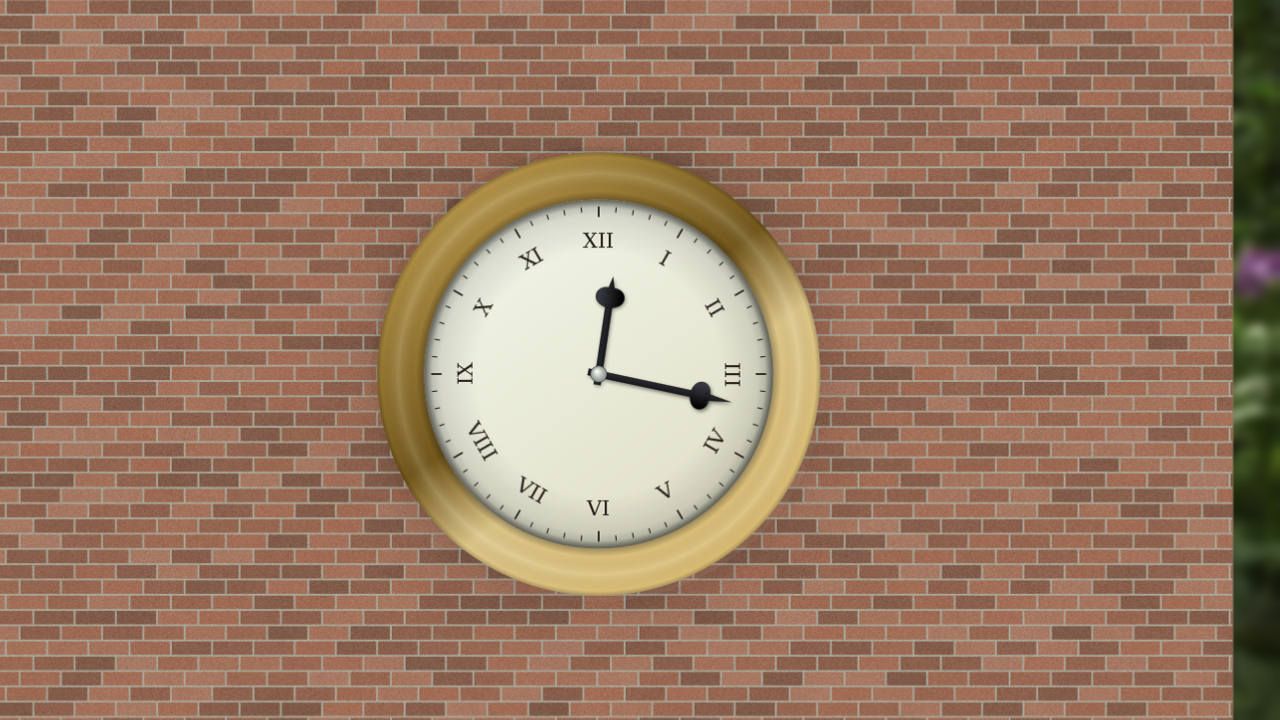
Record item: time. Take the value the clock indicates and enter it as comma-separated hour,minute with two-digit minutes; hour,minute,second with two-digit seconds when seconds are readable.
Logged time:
12,17
